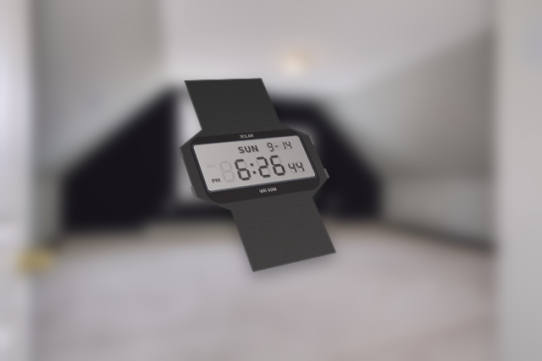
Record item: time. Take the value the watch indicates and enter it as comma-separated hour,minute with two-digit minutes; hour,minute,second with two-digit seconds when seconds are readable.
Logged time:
6,26,44
